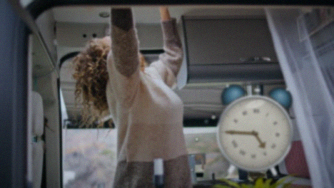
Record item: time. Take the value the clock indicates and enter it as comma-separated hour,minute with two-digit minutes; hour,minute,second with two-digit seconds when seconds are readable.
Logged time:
4,45
